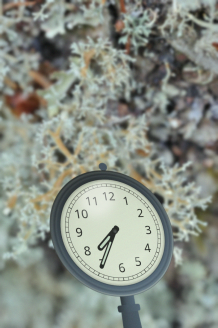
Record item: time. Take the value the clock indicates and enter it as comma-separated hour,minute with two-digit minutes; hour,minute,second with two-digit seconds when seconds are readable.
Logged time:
7,35
